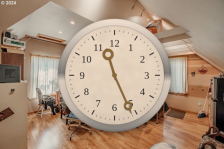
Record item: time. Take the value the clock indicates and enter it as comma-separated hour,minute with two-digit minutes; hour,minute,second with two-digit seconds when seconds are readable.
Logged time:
11,26
